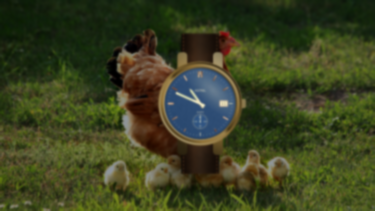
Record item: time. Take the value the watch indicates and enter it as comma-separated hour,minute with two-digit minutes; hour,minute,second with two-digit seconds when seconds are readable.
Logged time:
10,49
